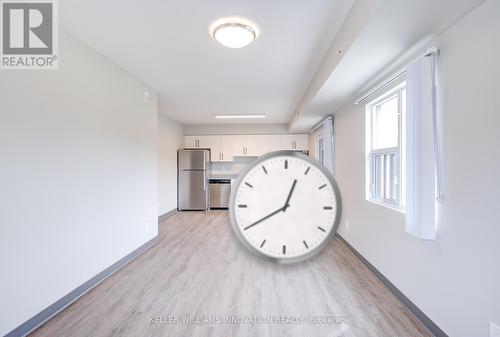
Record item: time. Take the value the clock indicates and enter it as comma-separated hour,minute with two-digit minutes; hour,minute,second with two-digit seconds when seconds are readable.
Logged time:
12,40
